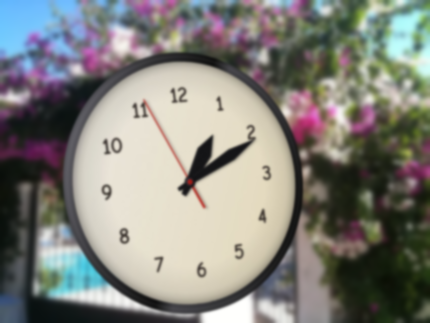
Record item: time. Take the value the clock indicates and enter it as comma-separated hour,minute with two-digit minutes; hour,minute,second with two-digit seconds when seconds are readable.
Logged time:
1,10,56
